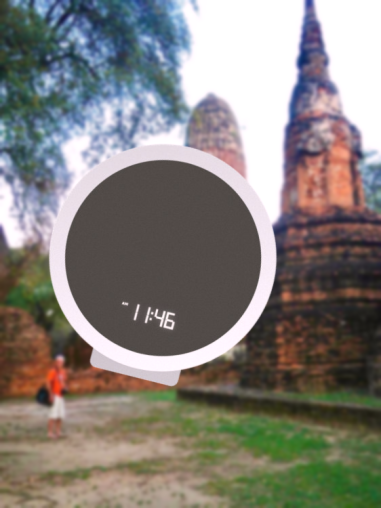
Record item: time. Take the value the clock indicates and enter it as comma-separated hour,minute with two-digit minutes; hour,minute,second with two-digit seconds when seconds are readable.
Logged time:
11,46
